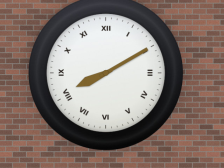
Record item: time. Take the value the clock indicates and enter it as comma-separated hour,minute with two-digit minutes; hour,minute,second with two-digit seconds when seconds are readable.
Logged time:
8,10
